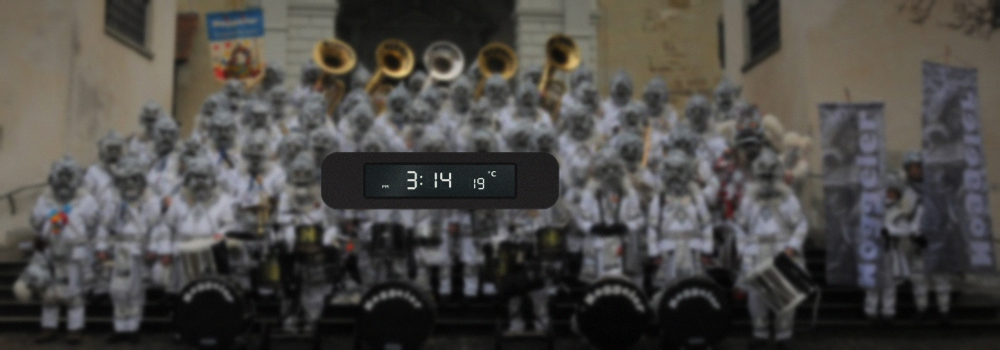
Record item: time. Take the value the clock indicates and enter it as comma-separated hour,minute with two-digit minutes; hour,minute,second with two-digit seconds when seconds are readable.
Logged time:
3,14
